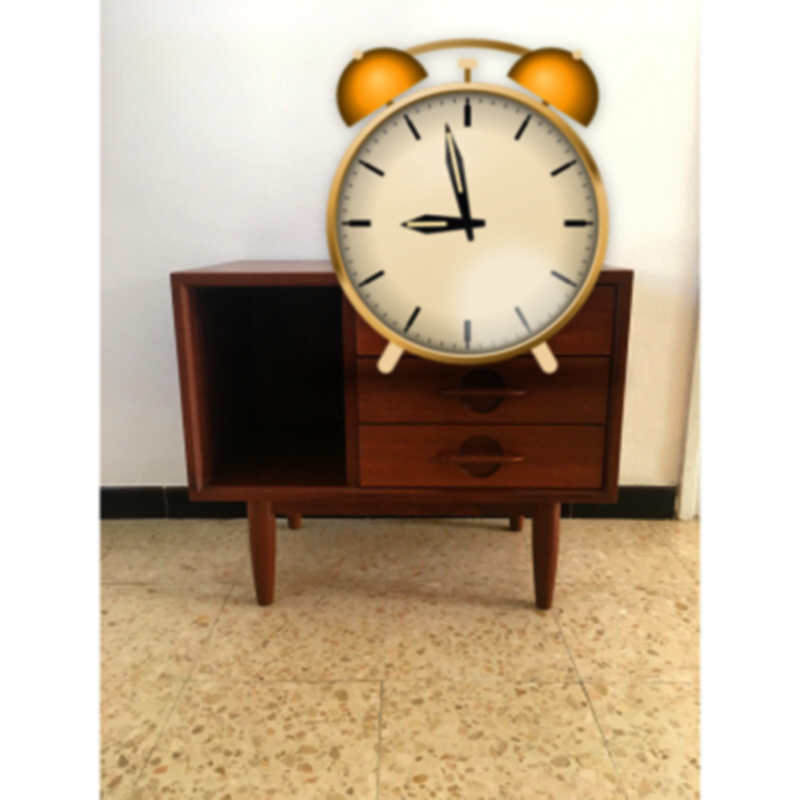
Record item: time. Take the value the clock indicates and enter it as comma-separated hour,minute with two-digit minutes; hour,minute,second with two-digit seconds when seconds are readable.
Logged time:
8,58
